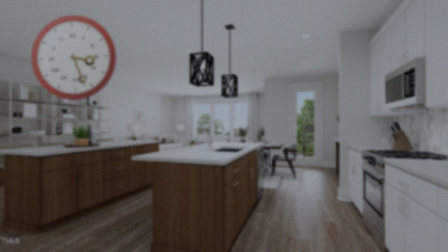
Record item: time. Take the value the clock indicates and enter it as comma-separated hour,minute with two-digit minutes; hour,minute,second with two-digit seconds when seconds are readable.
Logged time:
3,27
